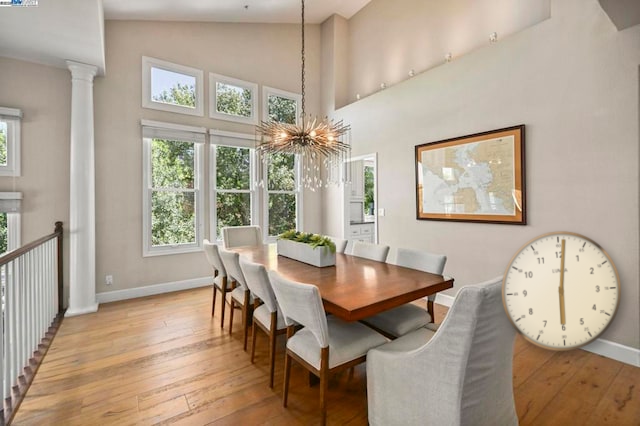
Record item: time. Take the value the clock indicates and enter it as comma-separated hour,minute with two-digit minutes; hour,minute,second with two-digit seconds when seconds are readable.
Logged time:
6,01
